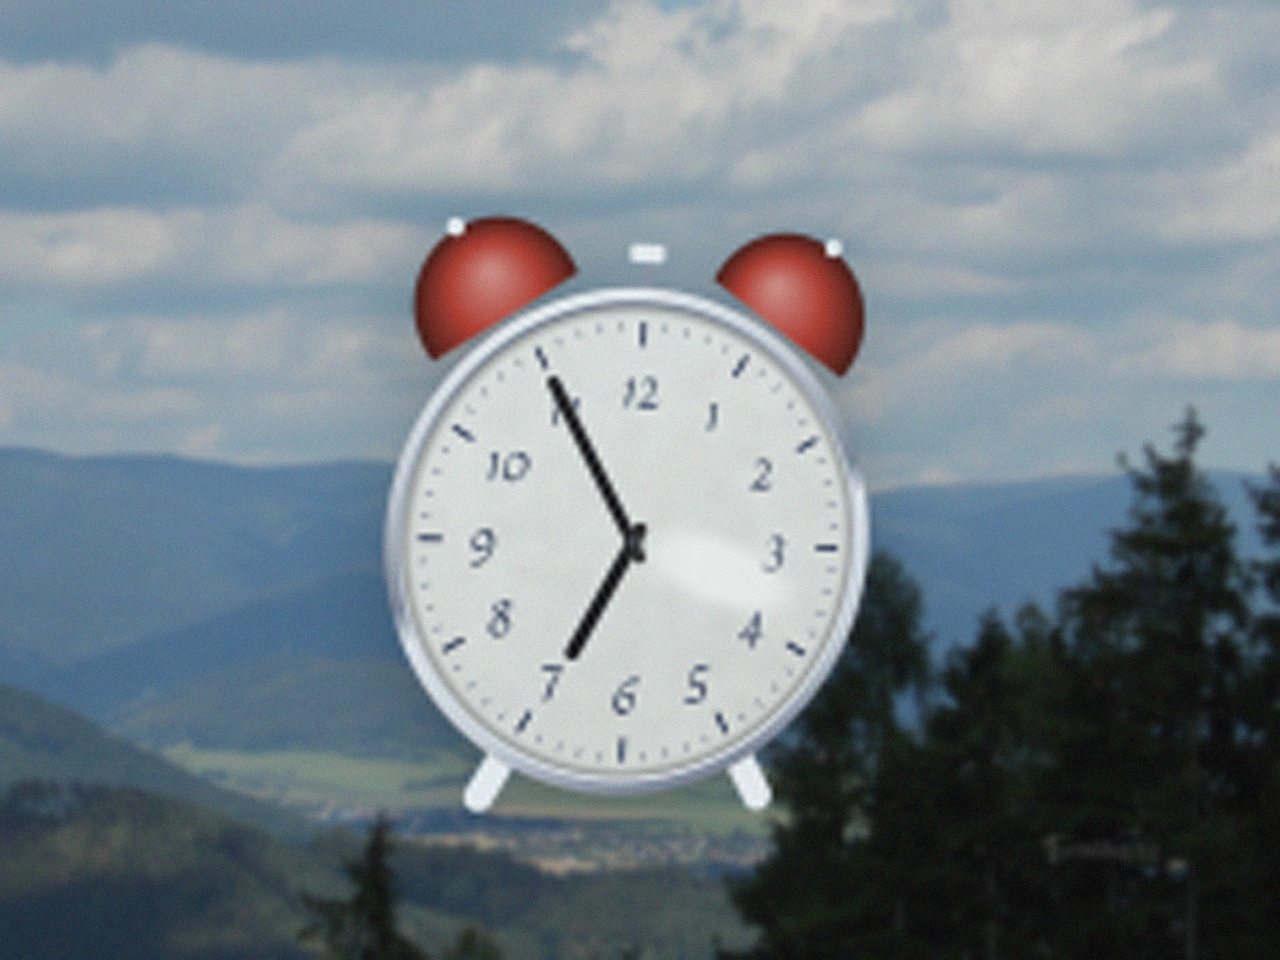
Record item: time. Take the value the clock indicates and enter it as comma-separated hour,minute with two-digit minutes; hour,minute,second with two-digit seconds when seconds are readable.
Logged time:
6,55
